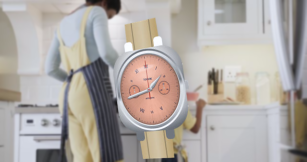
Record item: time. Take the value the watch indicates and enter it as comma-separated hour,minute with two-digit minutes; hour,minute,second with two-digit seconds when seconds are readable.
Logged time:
1,43
